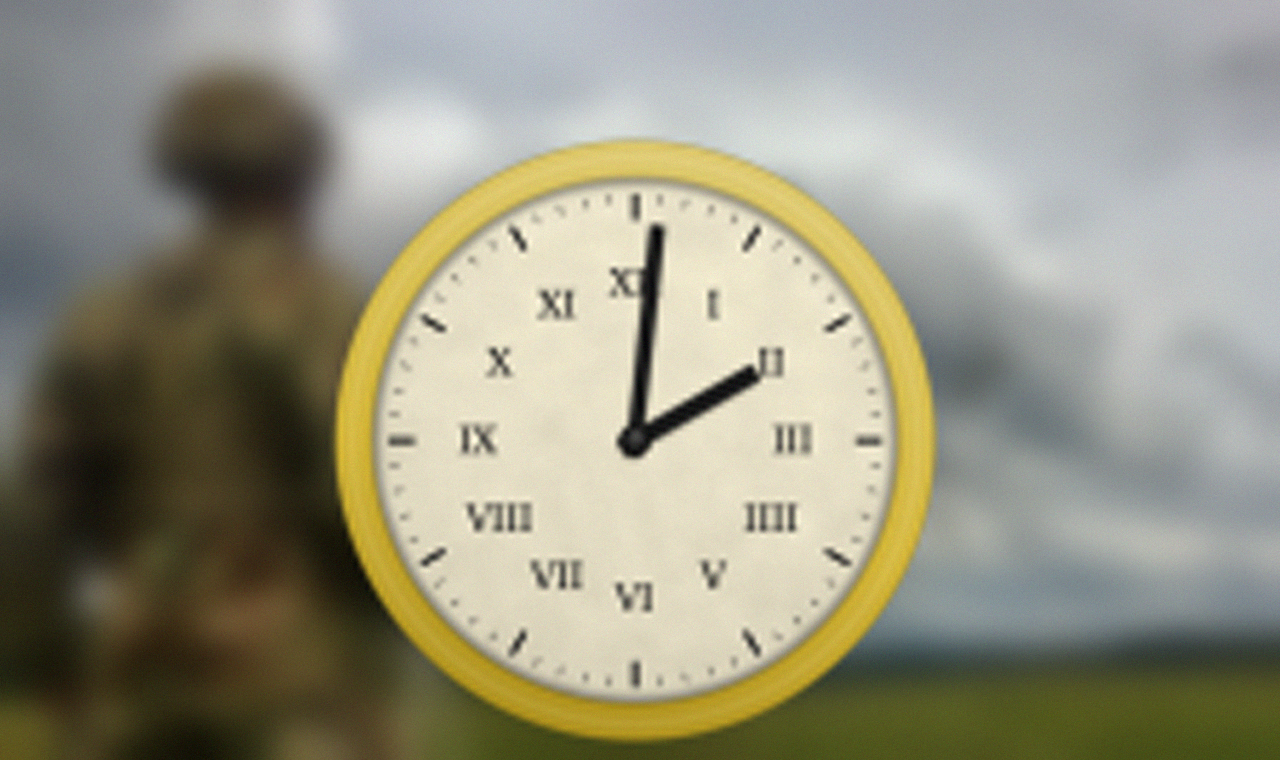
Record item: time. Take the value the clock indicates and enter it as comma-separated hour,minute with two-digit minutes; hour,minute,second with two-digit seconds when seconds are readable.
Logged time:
2,01
